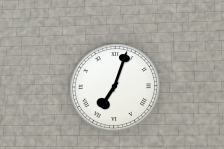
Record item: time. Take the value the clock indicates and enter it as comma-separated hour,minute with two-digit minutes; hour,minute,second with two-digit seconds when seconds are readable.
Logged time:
7,03
